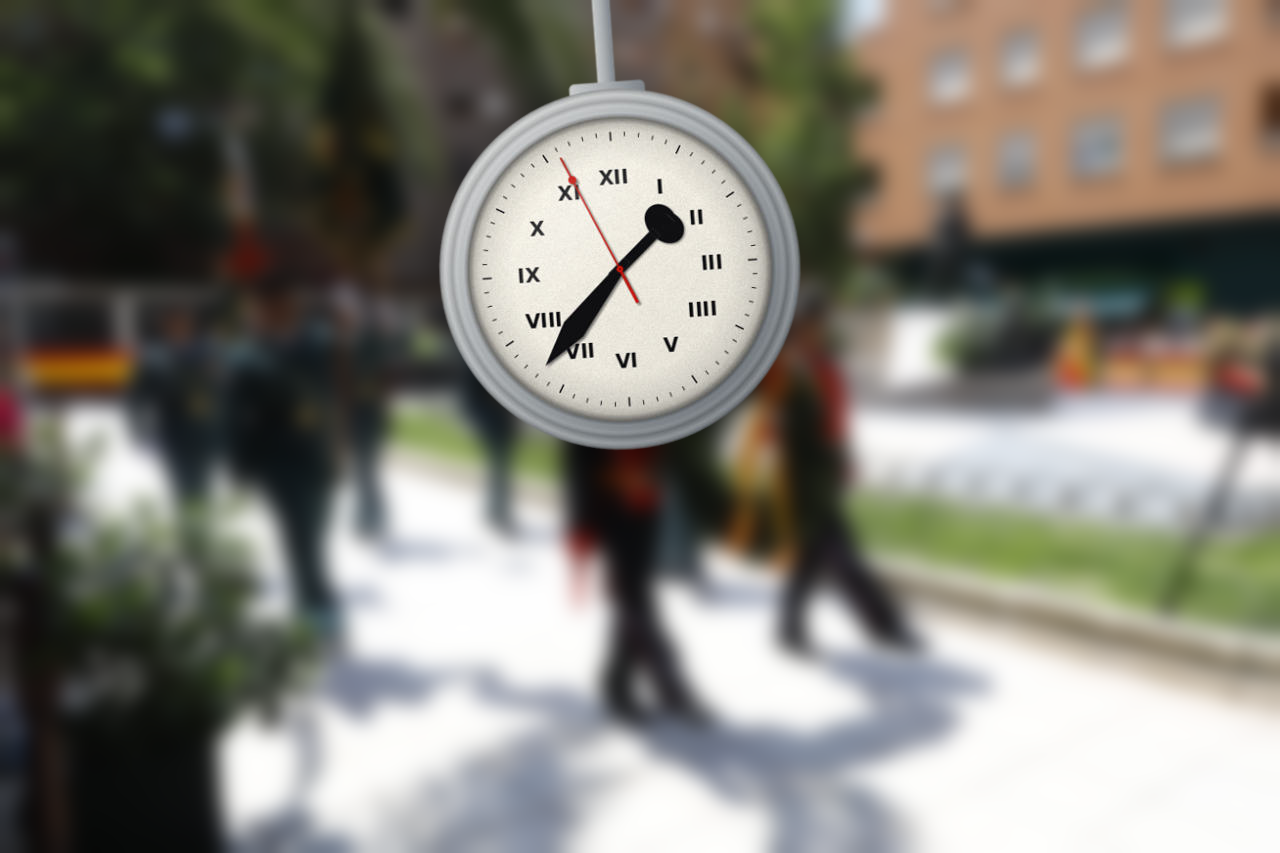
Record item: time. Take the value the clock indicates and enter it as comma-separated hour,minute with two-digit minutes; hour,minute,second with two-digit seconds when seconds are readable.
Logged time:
1,36,56
